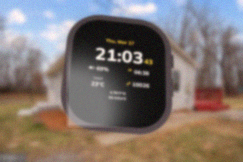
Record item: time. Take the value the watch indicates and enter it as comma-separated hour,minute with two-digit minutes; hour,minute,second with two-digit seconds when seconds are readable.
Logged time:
21,03
